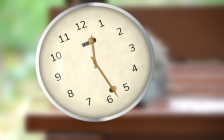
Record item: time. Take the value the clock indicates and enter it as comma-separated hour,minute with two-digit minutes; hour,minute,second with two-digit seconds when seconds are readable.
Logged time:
12,28
